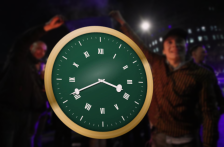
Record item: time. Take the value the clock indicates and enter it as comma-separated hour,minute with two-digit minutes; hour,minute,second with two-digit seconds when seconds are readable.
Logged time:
3,41
